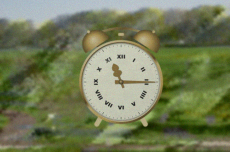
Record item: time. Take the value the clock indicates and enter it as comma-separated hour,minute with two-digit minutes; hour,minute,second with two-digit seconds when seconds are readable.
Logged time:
11,15
